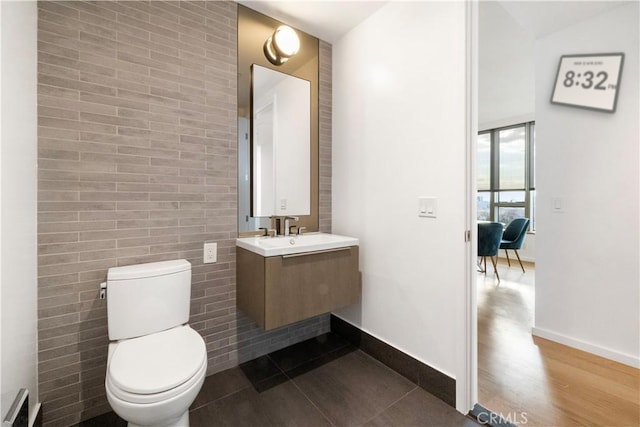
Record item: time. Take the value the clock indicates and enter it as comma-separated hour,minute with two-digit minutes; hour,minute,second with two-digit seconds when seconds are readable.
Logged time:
8,32
